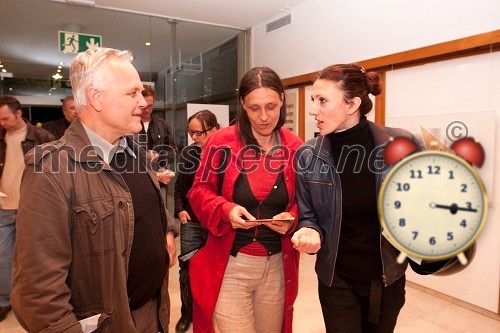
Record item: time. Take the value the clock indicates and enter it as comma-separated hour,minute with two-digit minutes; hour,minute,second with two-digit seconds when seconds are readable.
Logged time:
3,16
